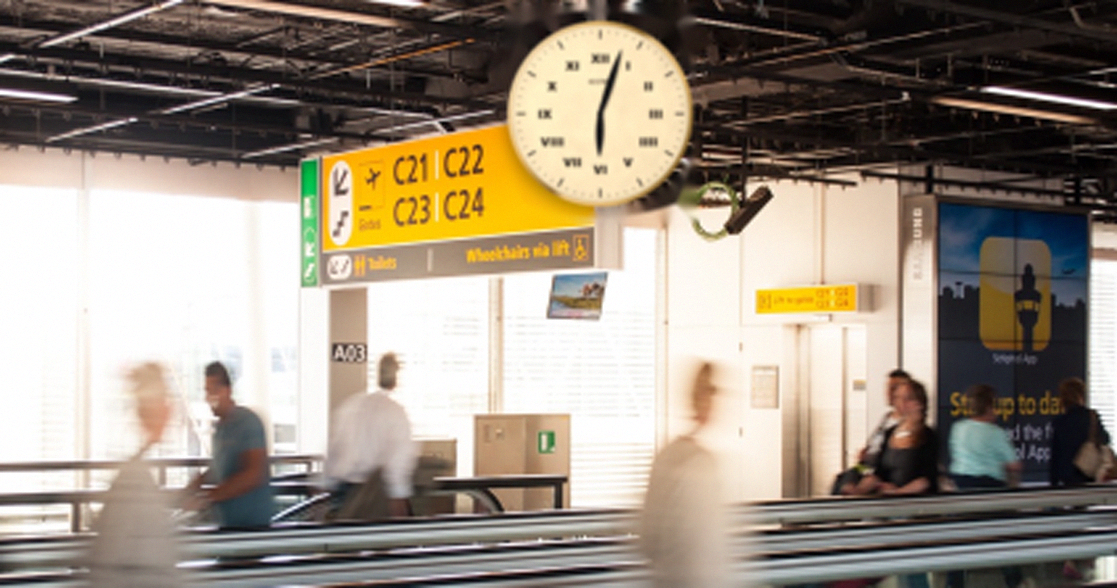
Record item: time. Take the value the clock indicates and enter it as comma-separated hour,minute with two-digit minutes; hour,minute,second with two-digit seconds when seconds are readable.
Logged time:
6,03
